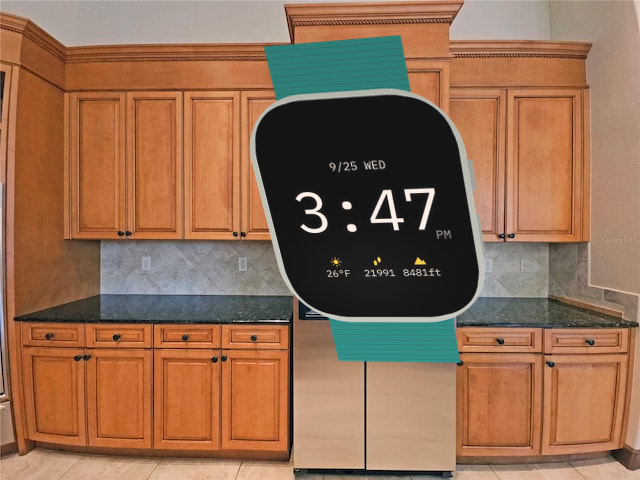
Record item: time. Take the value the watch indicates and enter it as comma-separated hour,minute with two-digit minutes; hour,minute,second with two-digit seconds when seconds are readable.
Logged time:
3,47
